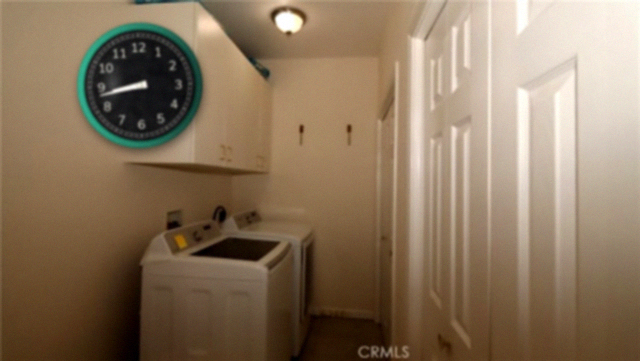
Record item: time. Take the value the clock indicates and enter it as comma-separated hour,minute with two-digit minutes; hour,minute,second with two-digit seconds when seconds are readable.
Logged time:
8,43
